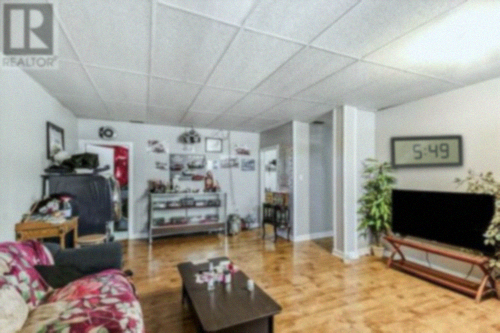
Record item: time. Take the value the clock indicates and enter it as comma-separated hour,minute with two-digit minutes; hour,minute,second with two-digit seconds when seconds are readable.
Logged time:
5,49
